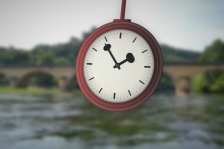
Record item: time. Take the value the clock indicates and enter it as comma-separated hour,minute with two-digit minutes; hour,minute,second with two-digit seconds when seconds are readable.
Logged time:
1,54
